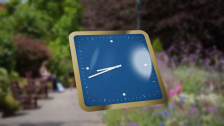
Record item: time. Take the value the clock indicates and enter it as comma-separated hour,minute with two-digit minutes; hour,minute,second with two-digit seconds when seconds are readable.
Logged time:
8,42
